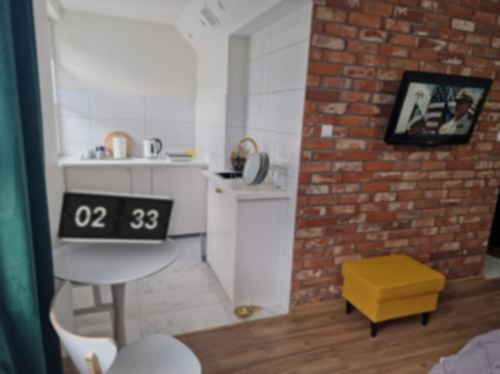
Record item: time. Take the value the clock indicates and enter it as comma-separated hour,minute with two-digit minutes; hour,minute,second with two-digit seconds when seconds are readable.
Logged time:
2,33
